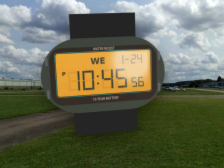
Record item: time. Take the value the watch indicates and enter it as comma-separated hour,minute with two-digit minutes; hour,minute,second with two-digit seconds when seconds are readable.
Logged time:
10,45,56
